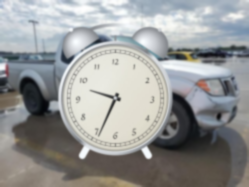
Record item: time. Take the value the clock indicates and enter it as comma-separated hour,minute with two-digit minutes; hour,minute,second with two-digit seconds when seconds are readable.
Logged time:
9,34
